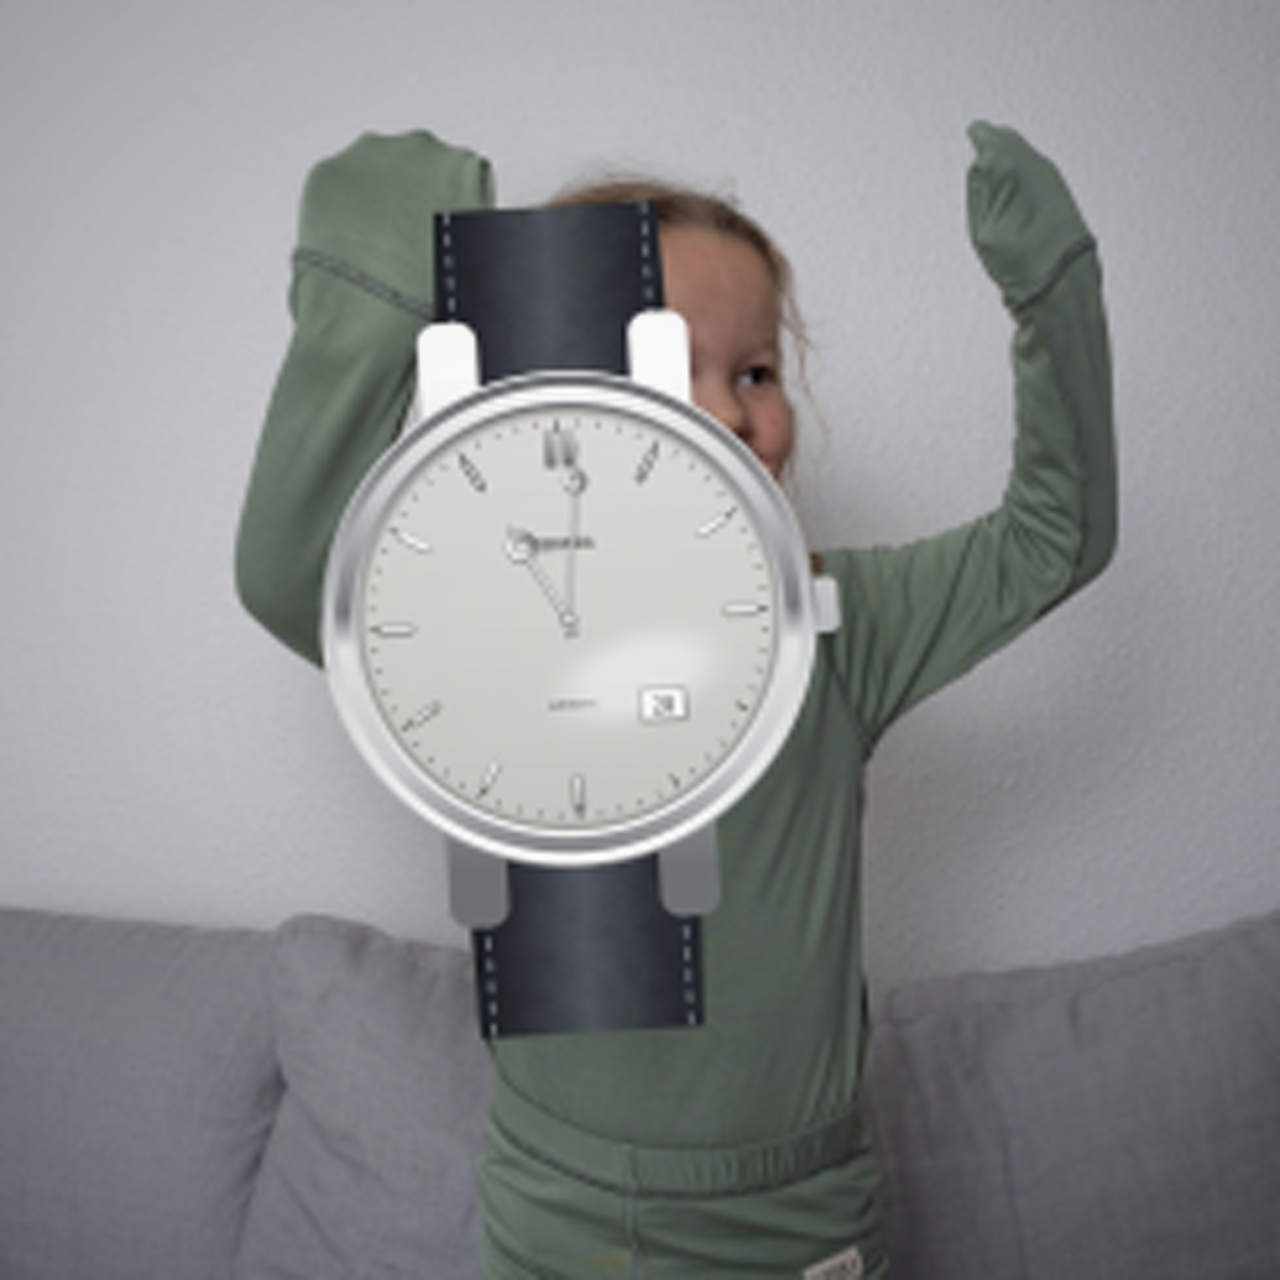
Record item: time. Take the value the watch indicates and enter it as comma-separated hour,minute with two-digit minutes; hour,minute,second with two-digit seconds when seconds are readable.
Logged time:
11,01
